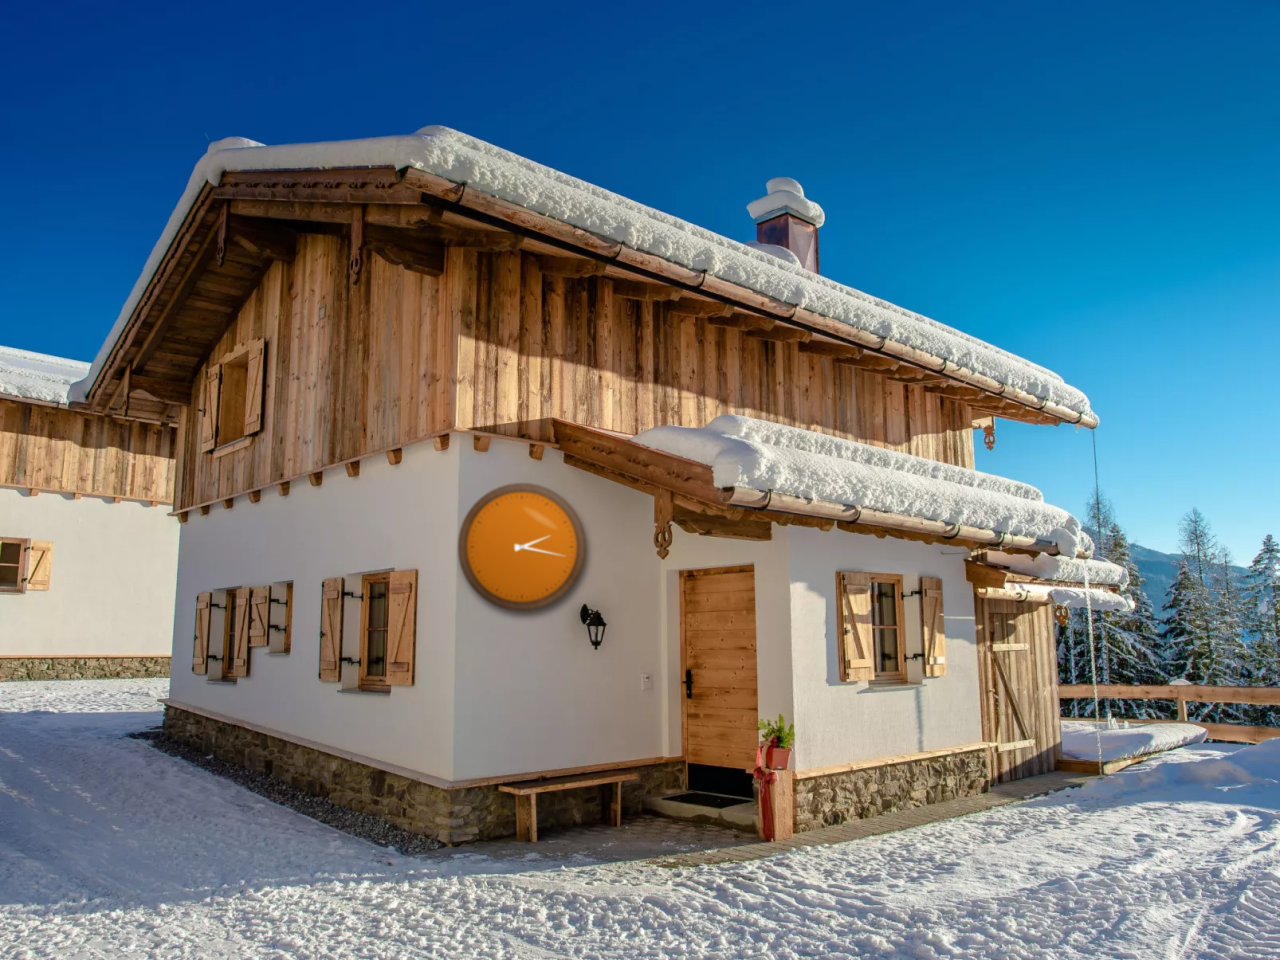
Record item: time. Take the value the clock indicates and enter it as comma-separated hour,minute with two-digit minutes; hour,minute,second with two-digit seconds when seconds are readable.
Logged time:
2,17
